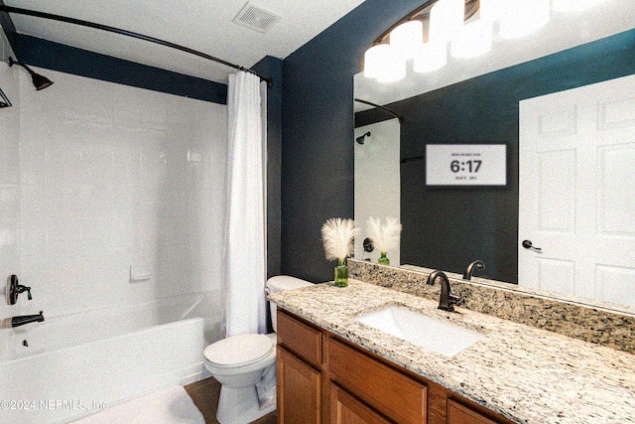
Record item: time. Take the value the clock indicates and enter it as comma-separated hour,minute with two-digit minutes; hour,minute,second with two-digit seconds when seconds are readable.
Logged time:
6,17
